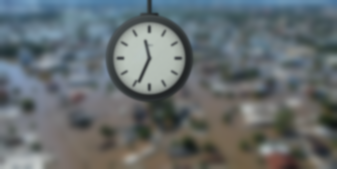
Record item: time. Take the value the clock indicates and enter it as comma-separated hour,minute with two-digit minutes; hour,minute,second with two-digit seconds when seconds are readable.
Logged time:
11,34
